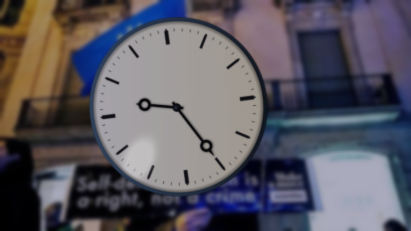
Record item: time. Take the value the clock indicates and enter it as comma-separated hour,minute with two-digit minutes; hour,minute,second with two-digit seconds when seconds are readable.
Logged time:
9,25
